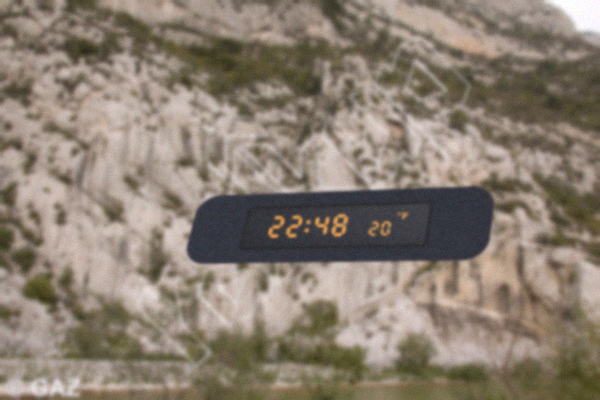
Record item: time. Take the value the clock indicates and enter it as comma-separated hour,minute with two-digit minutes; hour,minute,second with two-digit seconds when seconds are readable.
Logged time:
22,48
